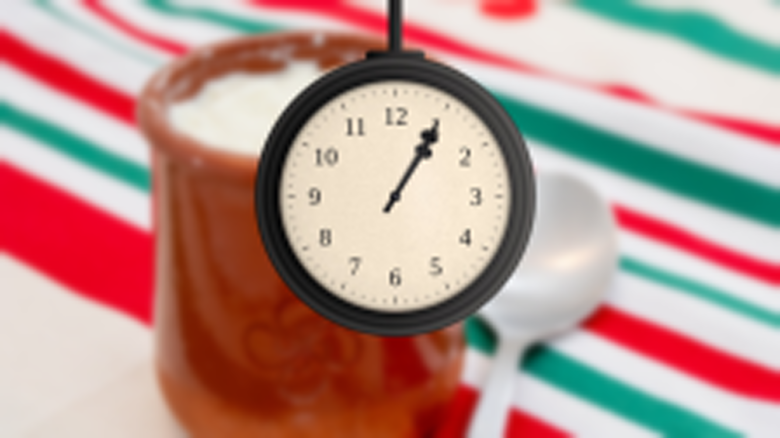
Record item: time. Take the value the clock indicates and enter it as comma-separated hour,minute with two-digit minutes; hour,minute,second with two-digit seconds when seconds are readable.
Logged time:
1,05
